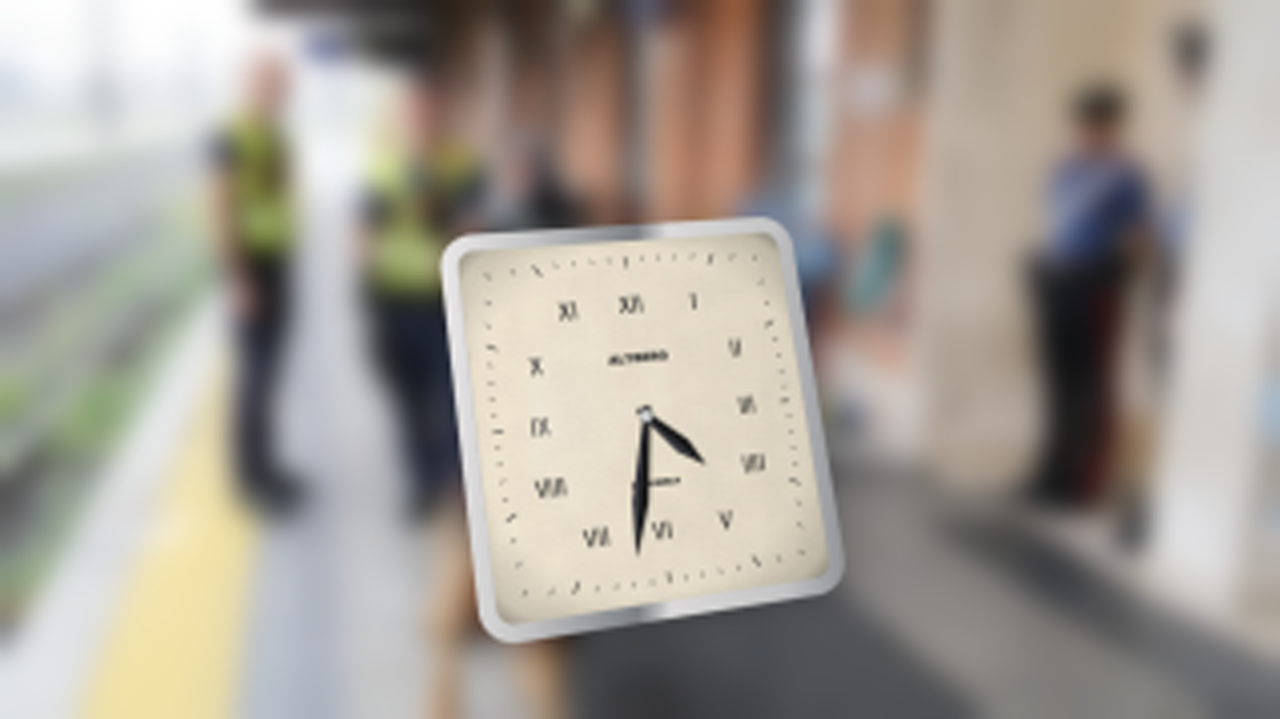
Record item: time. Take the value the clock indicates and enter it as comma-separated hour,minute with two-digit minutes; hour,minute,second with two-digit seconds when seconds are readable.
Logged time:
4,32
